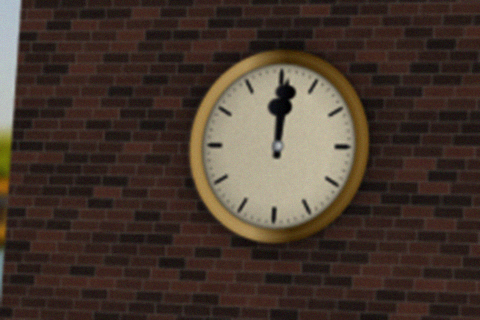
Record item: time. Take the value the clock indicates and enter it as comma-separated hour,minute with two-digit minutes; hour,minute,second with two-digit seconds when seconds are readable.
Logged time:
12,01
